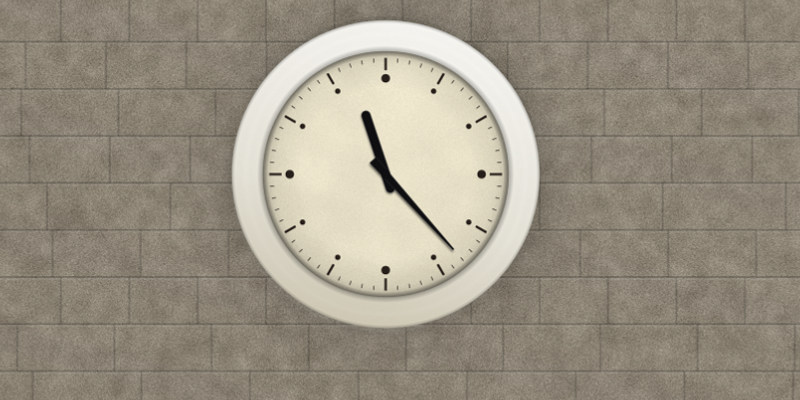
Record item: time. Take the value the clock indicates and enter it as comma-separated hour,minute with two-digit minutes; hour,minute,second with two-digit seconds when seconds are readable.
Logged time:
11,23
